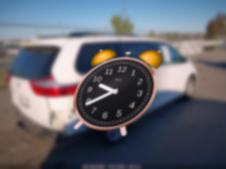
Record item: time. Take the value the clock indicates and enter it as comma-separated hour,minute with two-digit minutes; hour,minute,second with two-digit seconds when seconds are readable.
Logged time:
9,39
